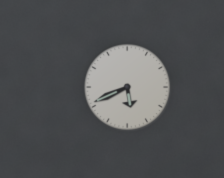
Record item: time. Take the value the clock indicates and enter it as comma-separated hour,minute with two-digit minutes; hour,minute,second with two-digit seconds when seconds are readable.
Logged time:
5,41
